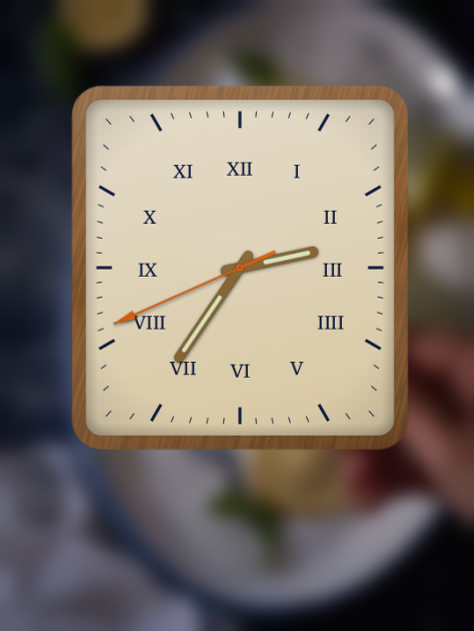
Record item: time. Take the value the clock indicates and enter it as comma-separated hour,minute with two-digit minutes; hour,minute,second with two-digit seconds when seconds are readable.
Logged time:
2,35,41
